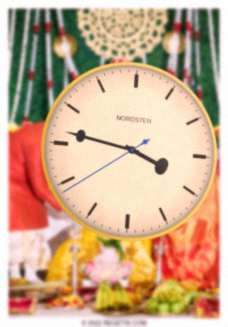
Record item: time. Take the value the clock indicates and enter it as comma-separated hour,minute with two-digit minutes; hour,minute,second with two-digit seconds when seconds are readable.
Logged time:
3,46,39
